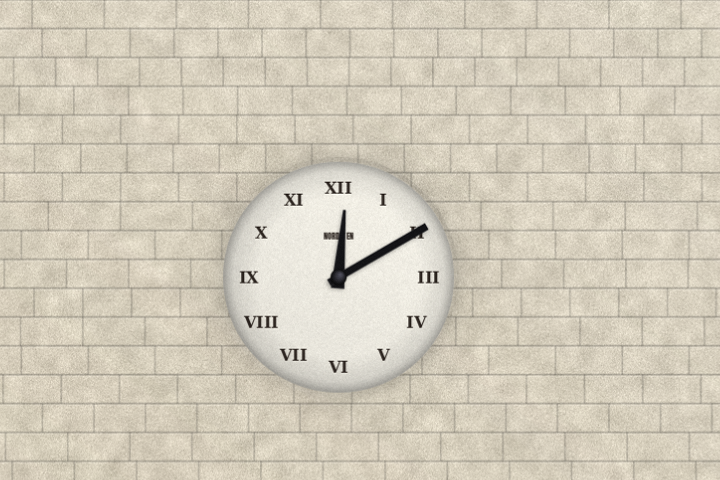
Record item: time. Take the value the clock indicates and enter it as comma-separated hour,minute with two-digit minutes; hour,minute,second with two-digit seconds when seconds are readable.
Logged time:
12,10
